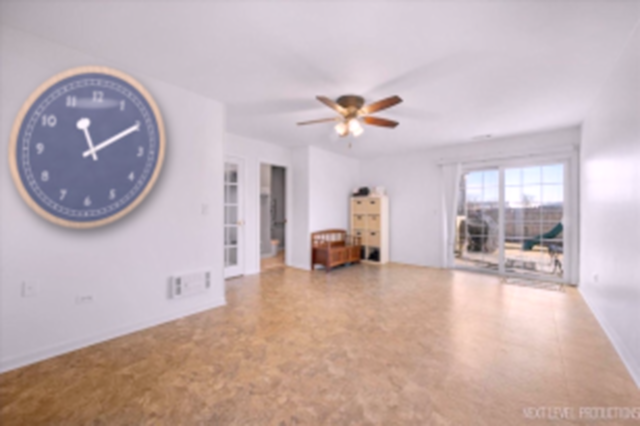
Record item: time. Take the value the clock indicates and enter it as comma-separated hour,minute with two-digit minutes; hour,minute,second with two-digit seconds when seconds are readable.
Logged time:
11,10
